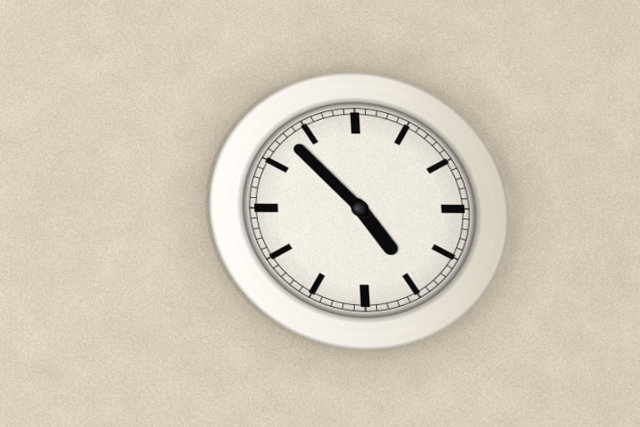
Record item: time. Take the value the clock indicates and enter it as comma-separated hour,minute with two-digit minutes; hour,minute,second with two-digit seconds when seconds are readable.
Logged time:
4,53
